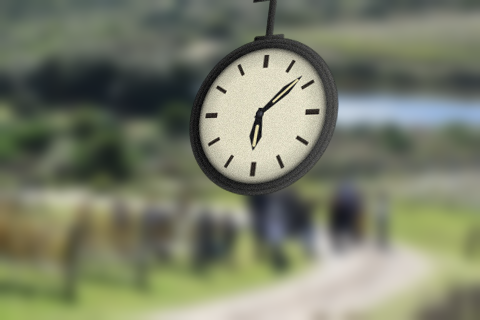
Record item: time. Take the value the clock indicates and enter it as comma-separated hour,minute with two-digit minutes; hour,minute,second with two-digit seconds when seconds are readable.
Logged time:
6,08
